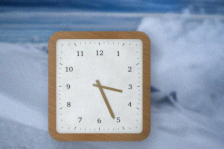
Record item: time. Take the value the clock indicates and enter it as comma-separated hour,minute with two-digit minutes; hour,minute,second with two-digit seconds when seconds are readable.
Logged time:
3,26
